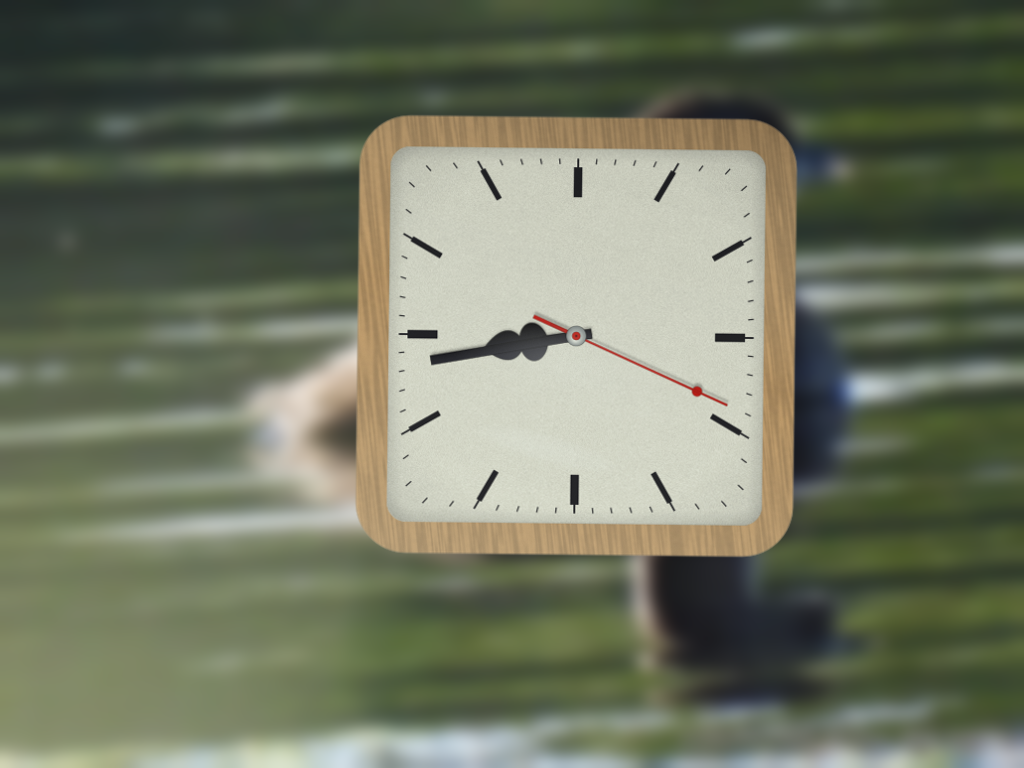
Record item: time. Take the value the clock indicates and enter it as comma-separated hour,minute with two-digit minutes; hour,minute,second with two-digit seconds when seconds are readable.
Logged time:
8,43,19
